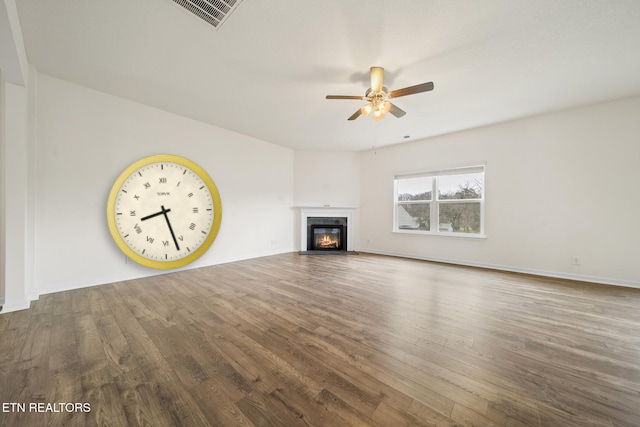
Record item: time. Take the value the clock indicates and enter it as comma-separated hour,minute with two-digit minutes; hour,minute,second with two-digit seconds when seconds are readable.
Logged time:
8,27
